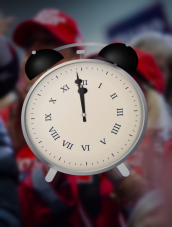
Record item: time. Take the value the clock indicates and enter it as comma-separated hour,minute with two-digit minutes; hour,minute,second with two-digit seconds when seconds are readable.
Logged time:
11,59
